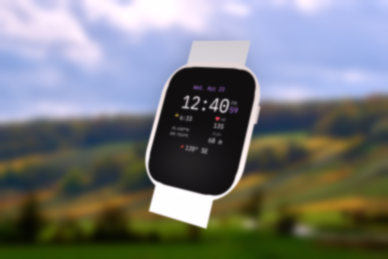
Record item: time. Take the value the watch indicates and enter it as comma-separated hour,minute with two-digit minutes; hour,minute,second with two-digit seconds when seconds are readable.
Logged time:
12,40
